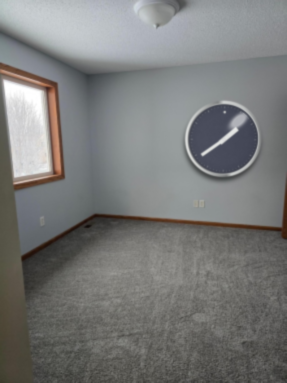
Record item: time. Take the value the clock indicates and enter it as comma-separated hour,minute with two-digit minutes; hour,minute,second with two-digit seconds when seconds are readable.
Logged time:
1,39
